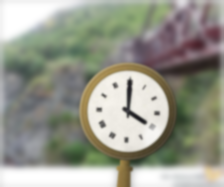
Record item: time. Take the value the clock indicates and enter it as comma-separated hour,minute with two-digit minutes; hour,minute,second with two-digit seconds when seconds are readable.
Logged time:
4,00
